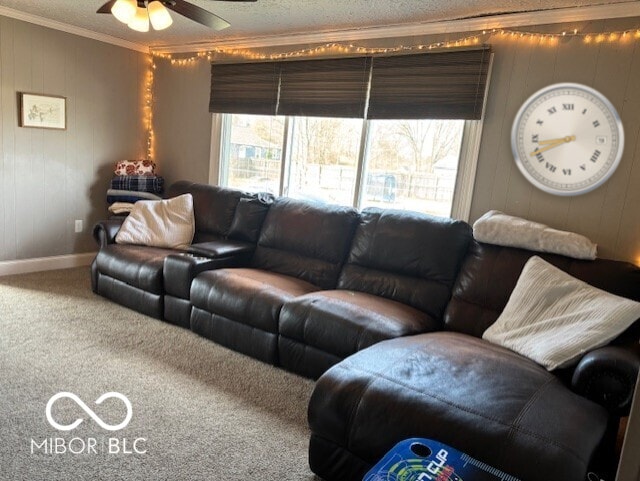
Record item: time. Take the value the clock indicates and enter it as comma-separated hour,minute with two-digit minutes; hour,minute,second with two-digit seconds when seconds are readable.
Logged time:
8,41
